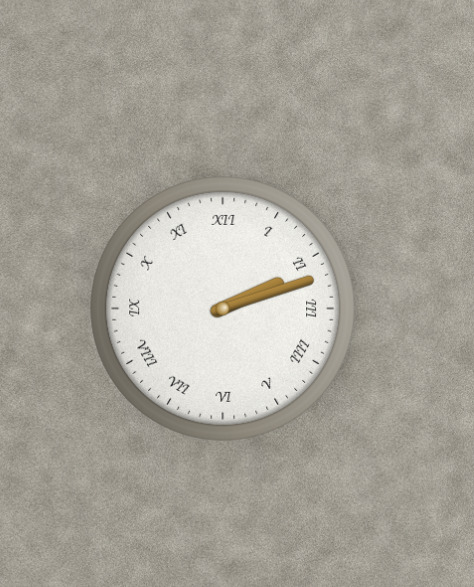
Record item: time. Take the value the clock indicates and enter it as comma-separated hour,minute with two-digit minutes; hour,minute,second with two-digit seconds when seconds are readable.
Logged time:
2,12
